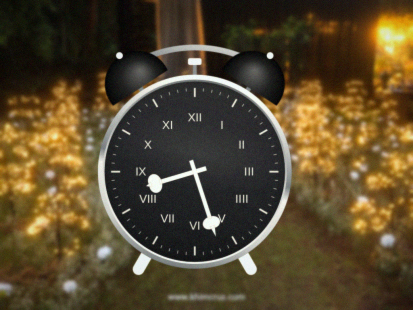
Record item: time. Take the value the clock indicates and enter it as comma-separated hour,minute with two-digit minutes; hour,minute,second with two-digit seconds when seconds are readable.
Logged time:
8,27
